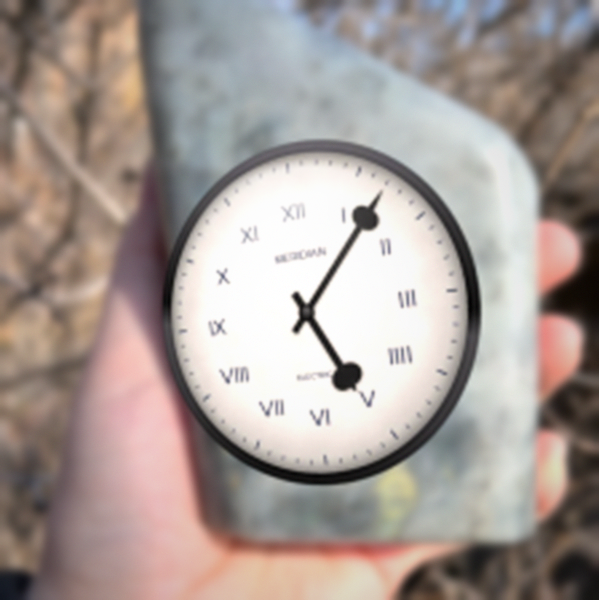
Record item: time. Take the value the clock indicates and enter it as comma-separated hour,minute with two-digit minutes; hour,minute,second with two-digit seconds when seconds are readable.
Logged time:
5,07
